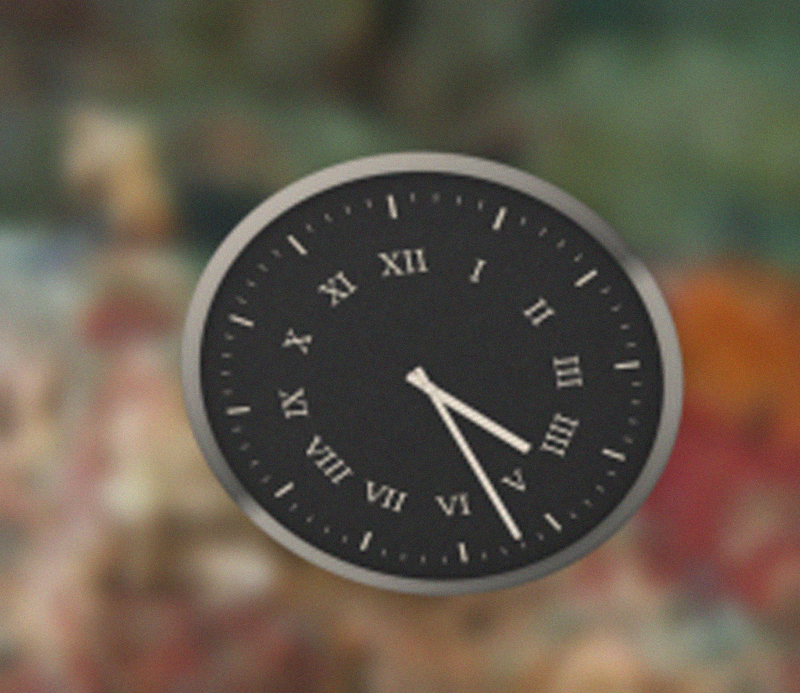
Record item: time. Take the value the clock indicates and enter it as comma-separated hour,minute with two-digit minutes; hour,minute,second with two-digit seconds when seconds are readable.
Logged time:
4,27
